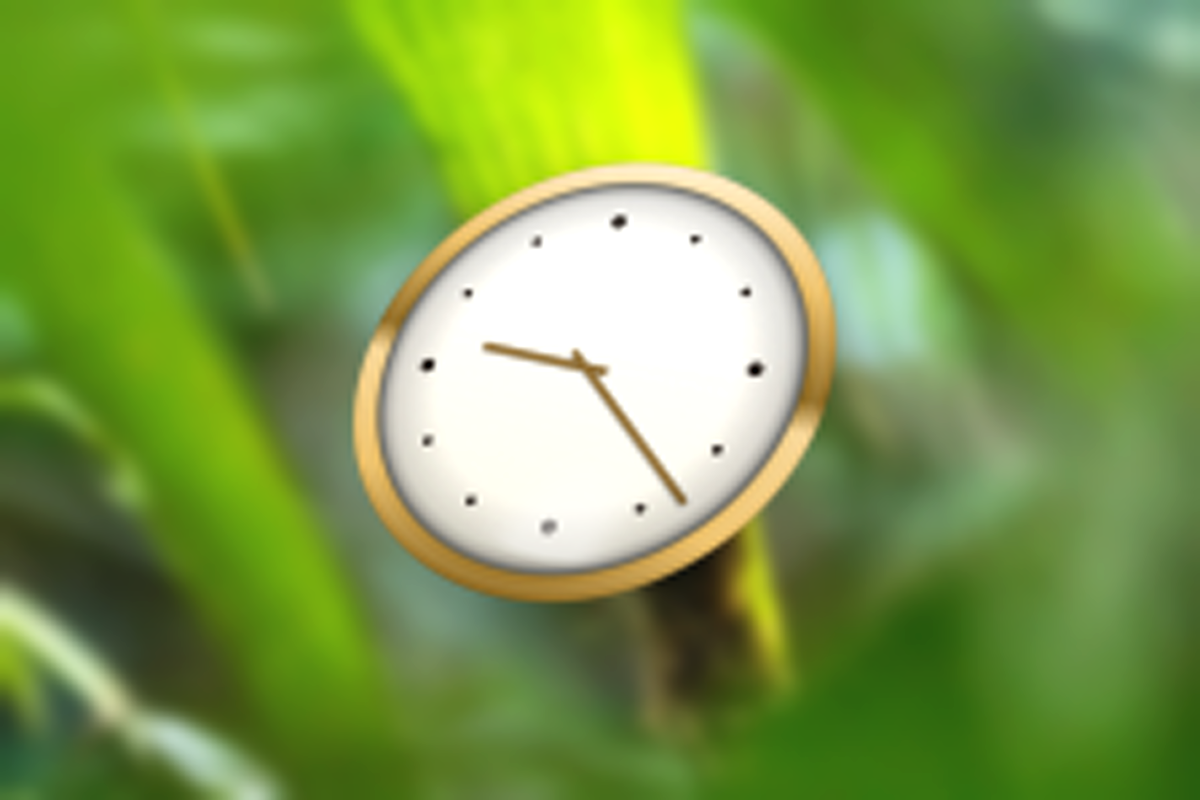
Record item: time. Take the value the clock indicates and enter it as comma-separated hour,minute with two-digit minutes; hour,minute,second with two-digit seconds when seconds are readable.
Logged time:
9,23
